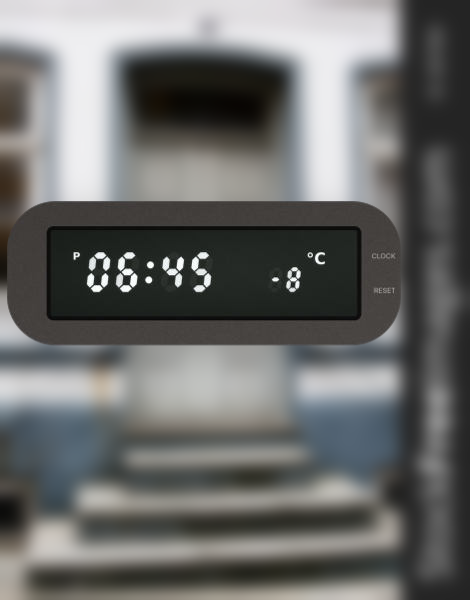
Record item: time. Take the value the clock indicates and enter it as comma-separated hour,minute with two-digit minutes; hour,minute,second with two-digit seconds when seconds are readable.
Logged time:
6,45
